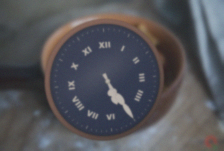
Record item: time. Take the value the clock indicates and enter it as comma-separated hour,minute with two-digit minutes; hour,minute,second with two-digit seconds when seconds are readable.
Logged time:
5,25
